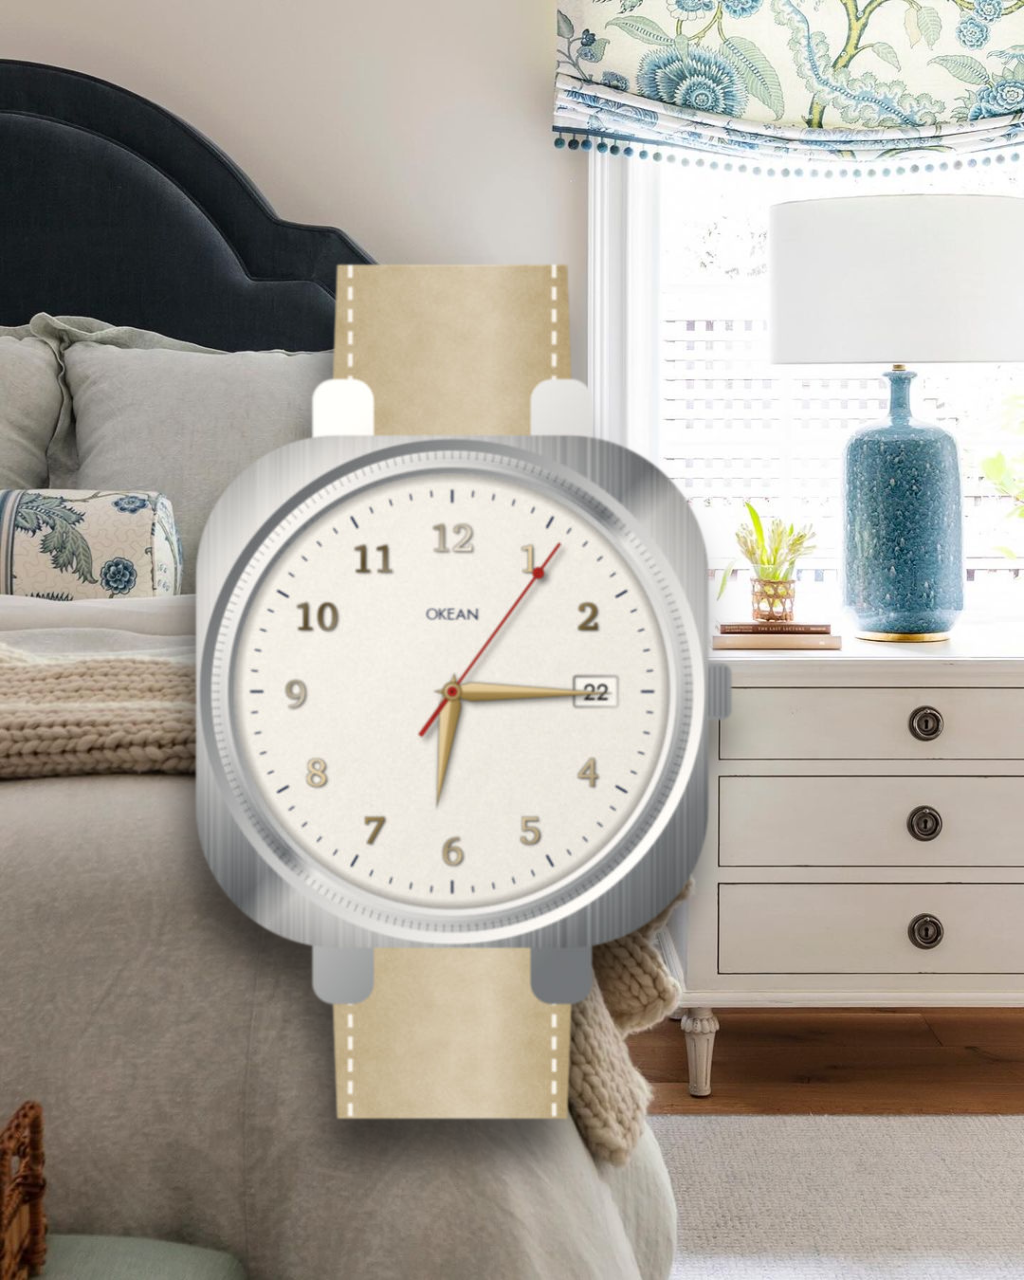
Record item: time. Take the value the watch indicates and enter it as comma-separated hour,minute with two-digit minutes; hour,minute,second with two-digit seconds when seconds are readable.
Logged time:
6,15,06
